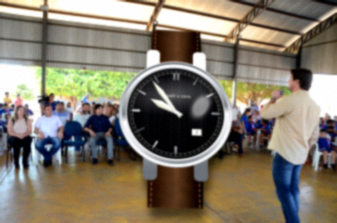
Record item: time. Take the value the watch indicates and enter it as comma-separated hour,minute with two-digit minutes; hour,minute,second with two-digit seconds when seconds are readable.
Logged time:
9,54
